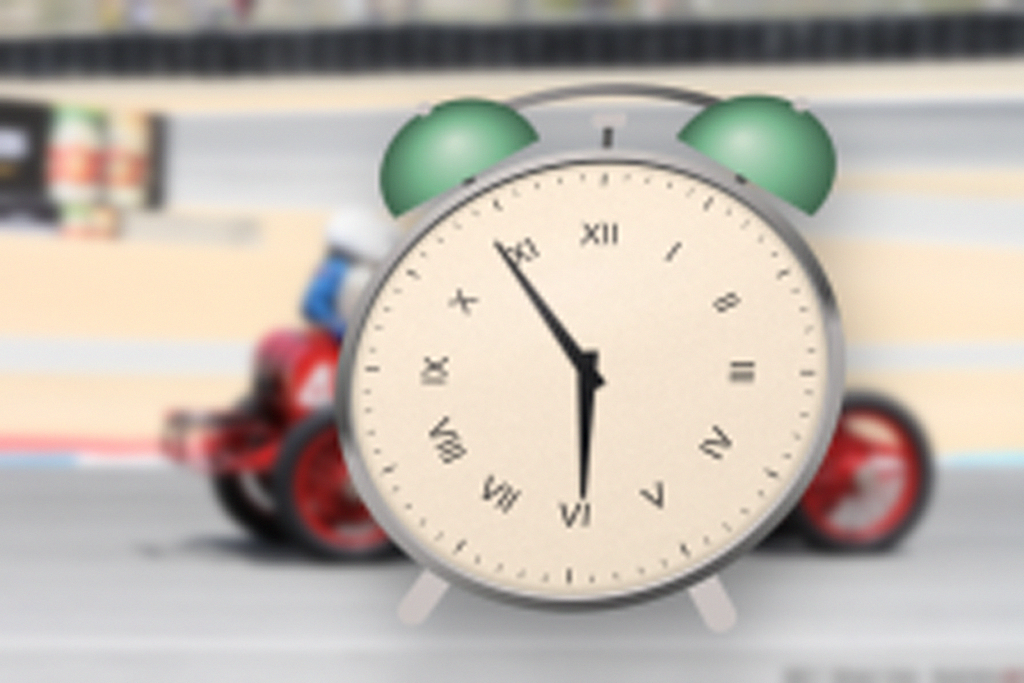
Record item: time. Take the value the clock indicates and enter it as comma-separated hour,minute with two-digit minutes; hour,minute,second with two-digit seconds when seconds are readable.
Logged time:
5,54
